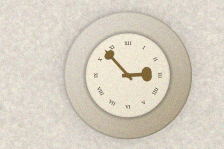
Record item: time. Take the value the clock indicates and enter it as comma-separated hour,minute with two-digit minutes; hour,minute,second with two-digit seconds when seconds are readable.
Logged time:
2,53
